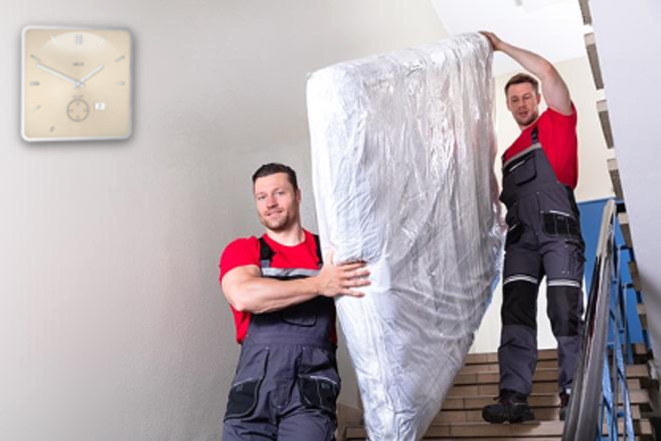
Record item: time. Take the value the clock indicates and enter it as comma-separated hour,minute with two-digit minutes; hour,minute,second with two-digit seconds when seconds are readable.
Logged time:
1,49
